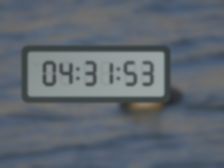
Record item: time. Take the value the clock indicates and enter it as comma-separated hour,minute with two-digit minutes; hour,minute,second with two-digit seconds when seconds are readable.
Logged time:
4,31,53
